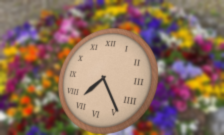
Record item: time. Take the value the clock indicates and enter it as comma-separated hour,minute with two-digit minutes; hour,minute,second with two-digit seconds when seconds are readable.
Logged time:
7,24
